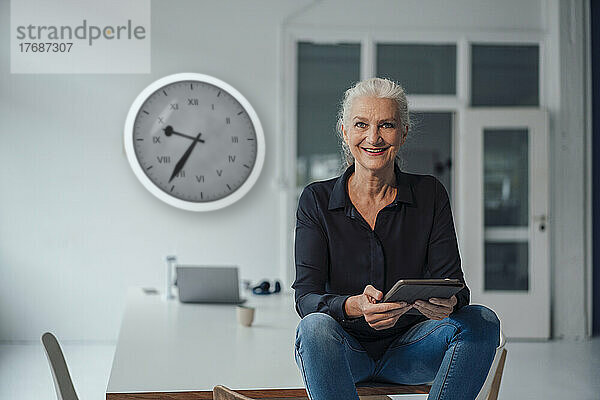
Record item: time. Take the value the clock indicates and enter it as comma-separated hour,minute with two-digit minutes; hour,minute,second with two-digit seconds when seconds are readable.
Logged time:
9,36
